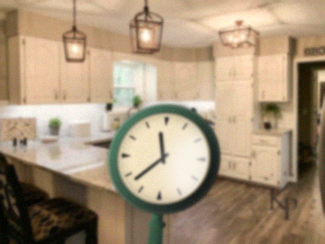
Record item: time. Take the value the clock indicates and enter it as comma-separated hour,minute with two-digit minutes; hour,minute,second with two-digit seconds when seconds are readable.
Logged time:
11,38
